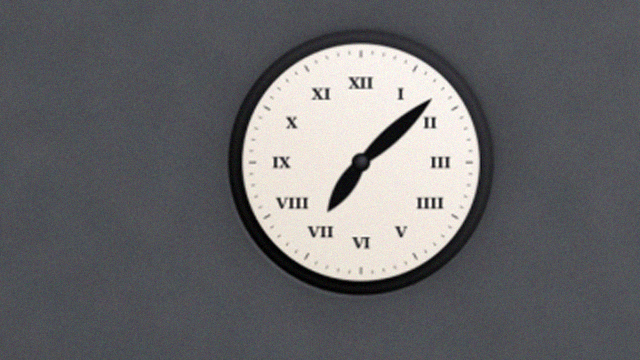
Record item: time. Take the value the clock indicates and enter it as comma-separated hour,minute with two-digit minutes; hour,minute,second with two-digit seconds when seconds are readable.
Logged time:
7,08
